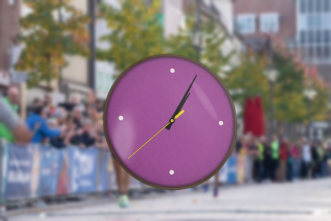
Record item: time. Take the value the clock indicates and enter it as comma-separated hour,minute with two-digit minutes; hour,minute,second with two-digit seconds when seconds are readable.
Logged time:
1,04,38
